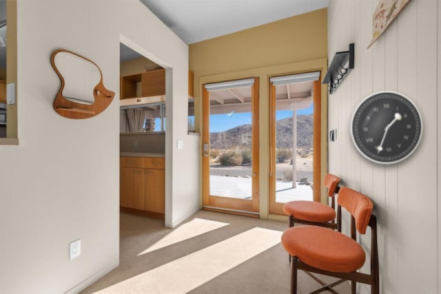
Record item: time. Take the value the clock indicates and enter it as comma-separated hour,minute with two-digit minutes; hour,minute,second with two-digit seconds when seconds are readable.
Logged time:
1,34
